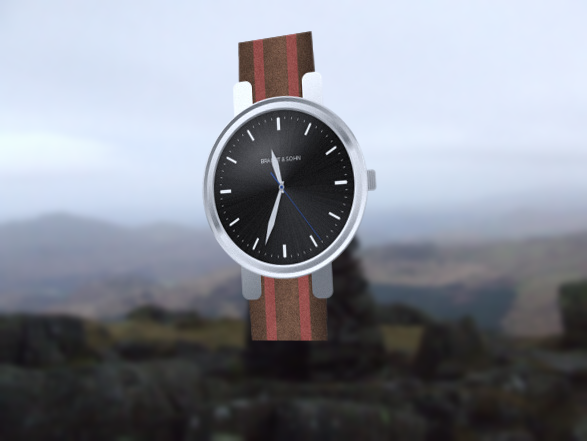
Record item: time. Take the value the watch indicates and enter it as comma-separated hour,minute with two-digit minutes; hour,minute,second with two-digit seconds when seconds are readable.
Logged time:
11,33,24
